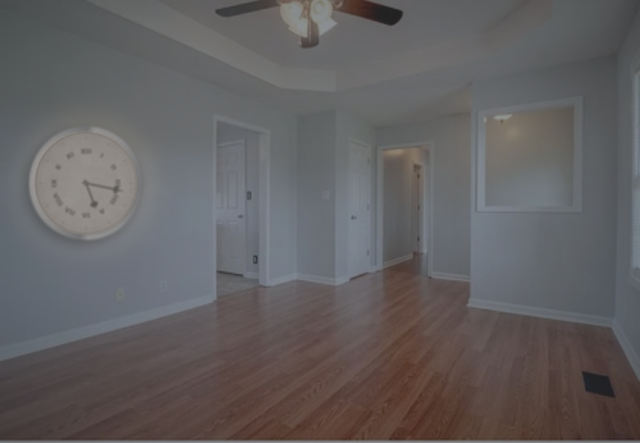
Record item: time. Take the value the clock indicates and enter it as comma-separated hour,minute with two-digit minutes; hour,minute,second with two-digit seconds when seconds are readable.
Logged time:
5,17
